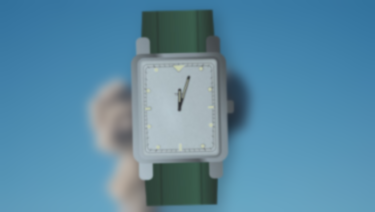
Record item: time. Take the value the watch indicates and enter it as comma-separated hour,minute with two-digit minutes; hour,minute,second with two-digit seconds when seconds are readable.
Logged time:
12,03
